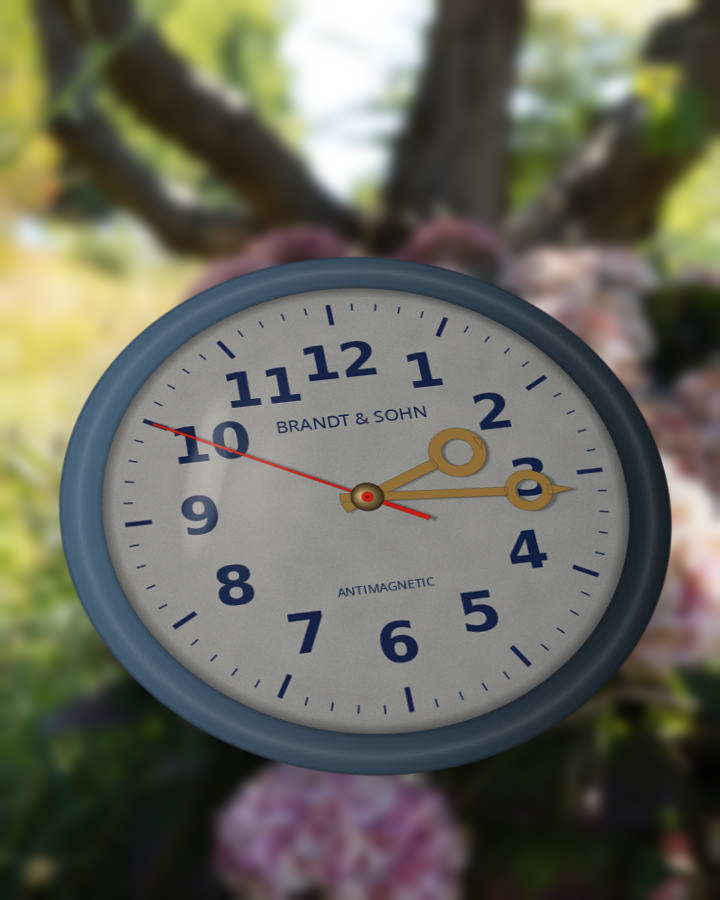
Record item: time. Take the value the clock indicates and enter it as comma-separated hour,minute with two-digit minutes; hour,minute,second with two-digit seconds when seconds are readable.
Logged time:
2,15,50
